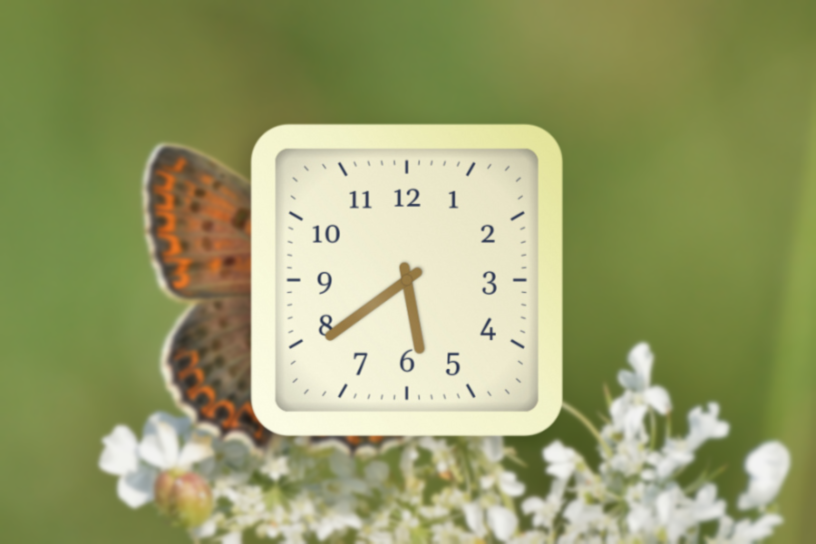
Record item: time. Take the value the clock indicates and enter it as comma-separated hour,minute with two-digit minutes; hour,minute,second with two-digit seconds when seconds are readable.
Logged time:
5,39
